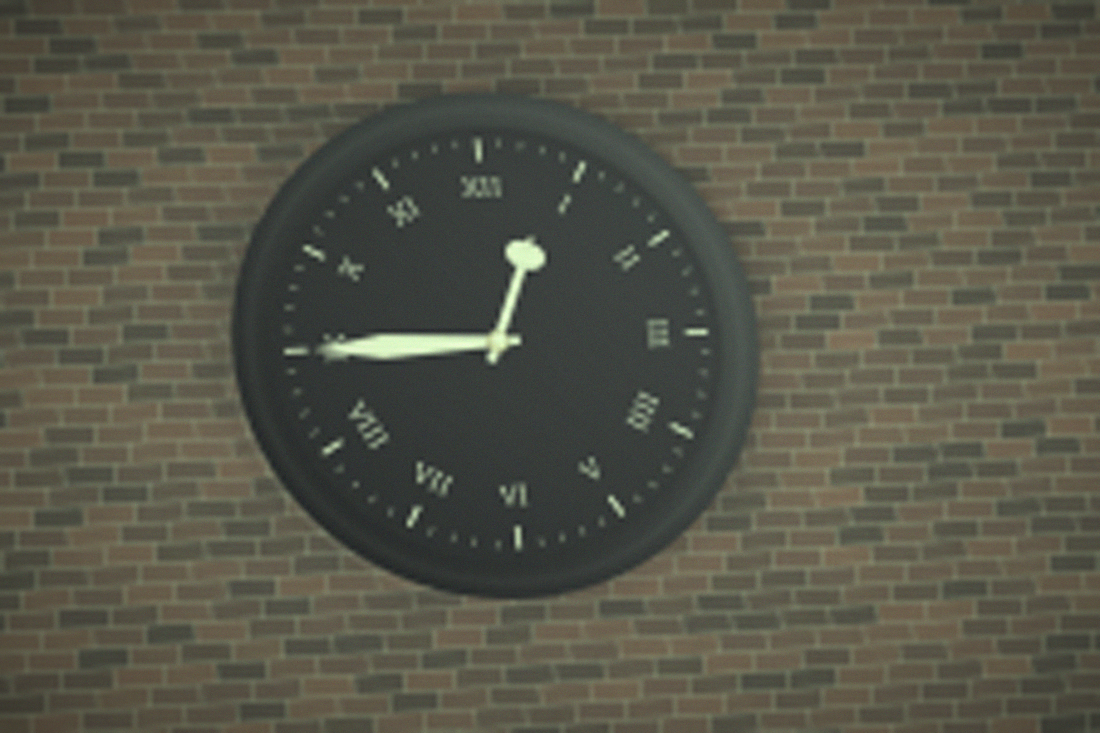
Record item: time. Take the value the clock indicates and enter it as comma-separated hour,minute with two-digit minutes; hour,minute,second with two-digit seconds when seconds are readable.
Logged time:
12,45
